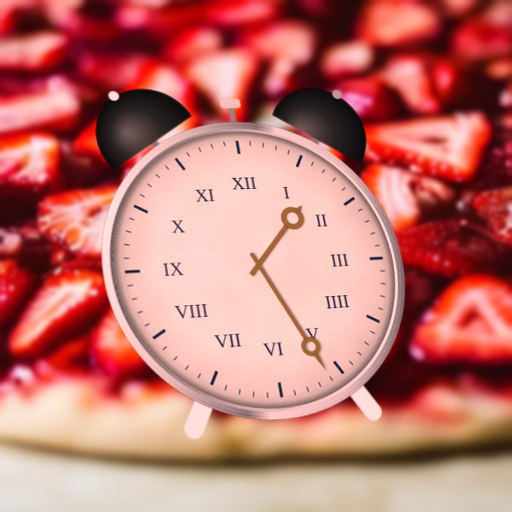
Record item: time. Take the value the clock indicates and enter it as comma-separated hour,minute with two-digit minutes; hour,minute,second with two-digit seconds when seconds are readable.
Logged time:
1,26
